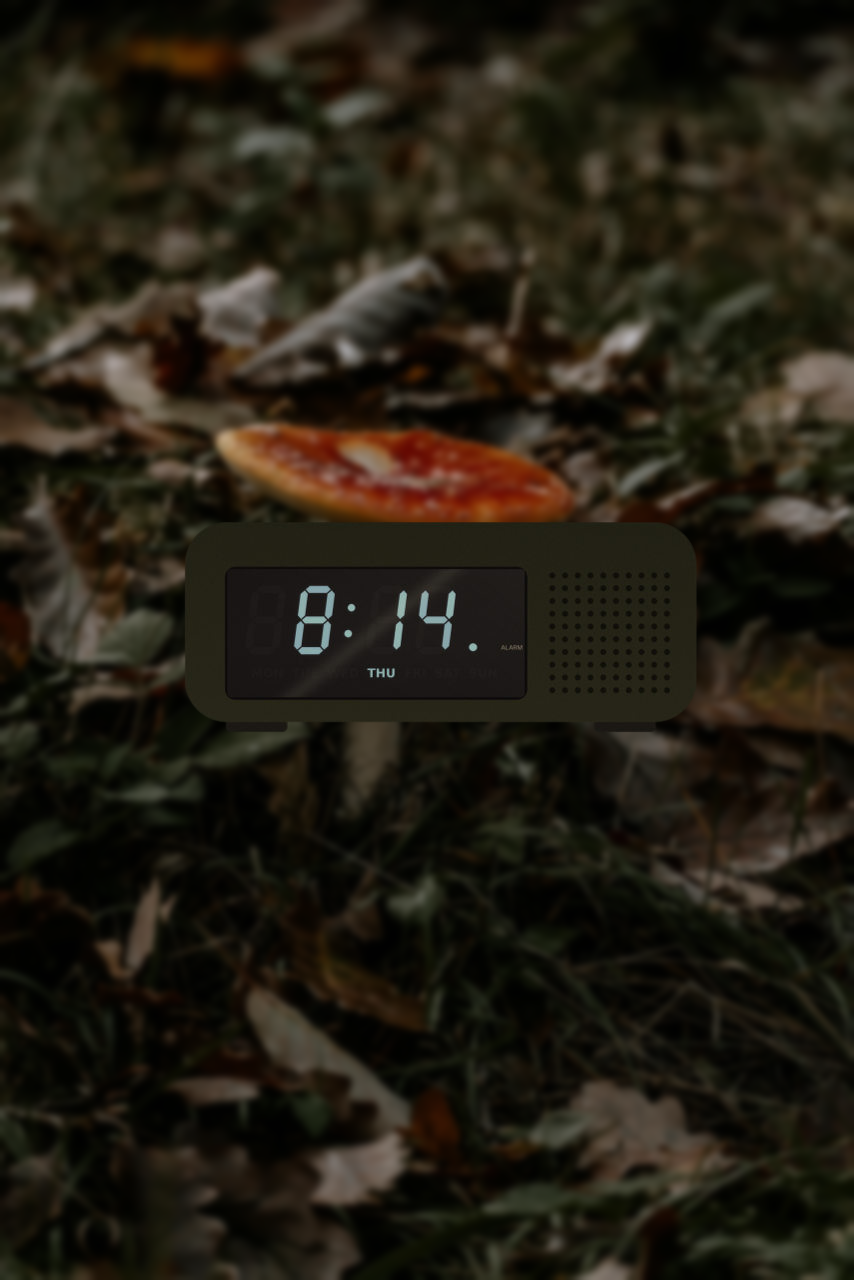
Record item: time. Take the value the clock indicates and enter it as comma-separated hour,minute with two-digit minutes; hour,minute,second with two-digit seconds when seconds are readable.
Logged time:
8,14
